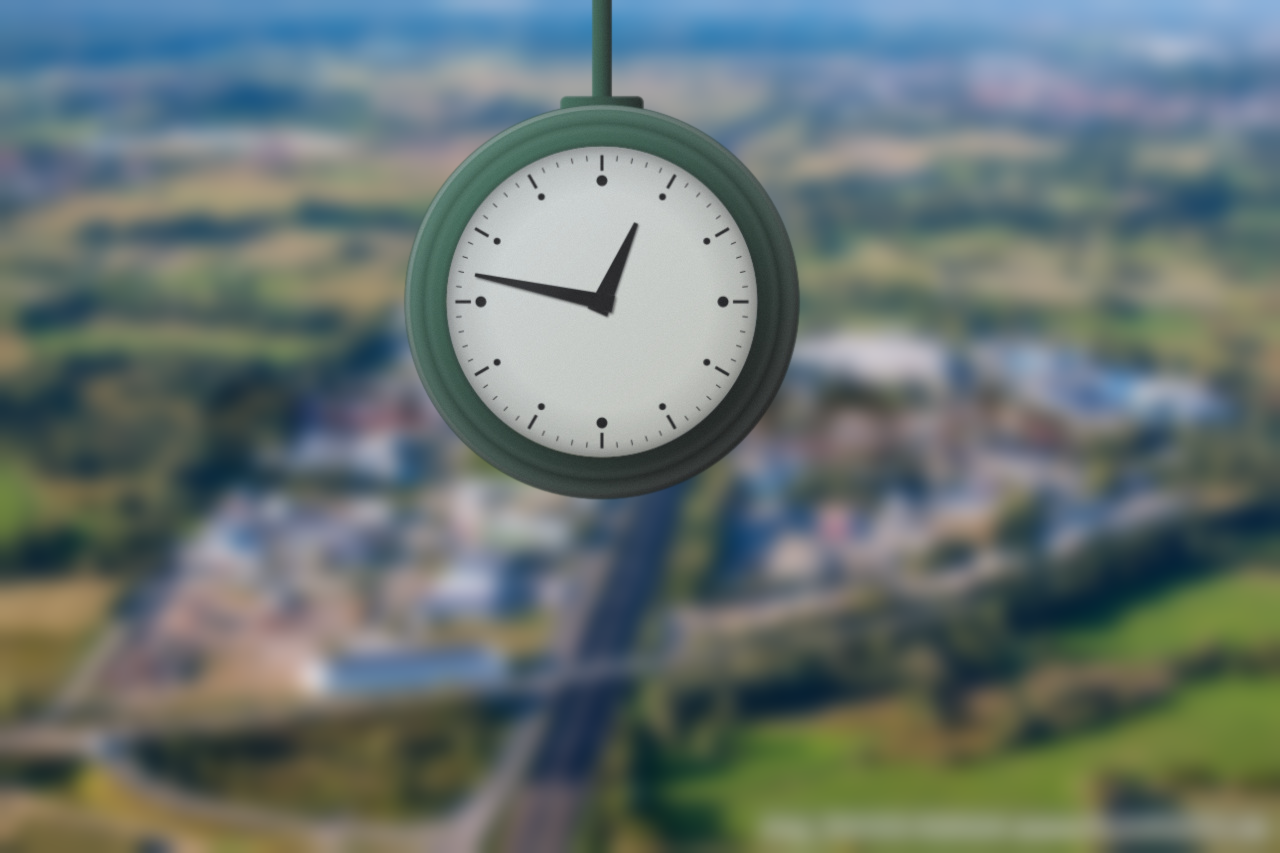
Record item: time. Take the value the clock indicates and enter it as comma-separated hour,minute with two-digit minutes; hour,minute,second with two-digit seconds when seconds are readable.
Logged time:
12,47
